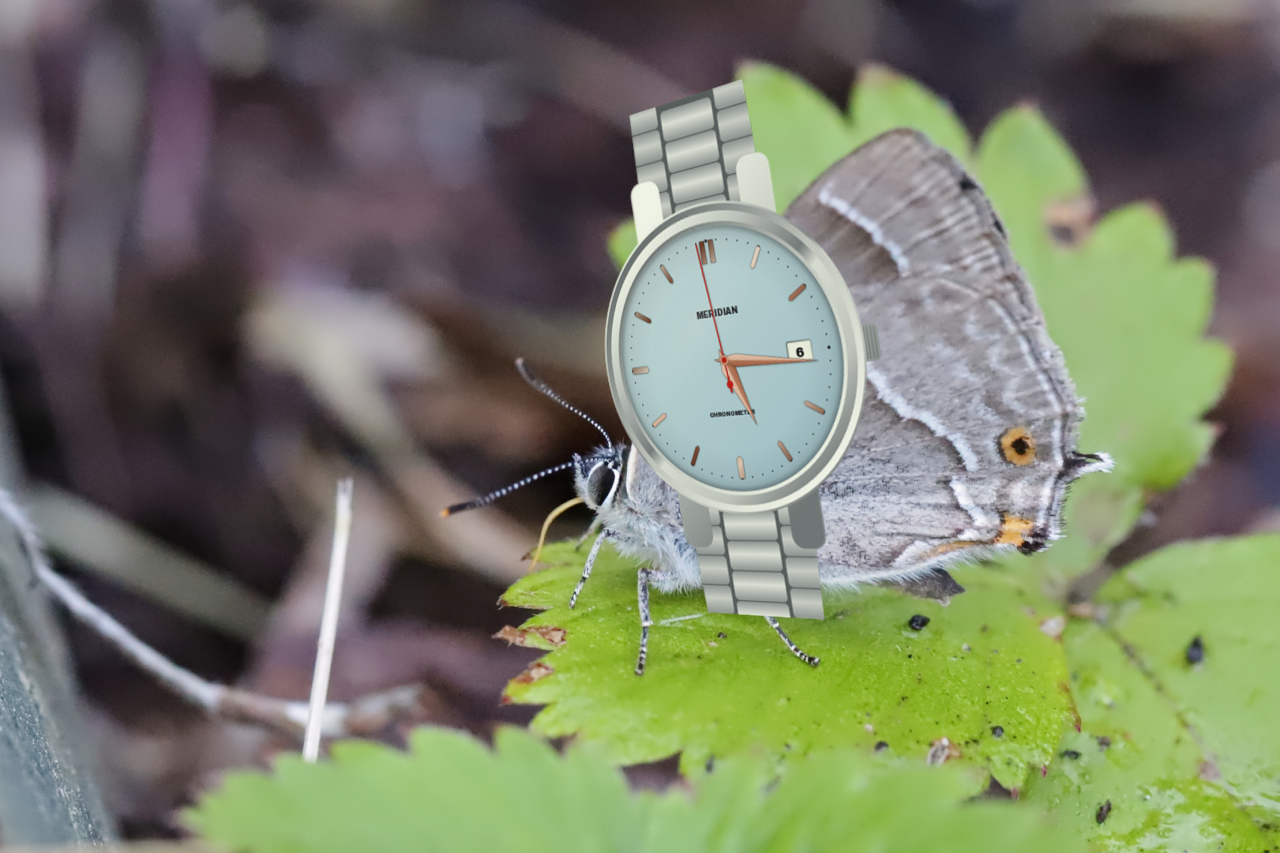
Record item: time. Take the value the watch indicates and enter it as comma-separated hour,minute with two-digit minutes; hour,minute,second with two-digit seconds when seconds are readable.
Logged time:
5,15,59
